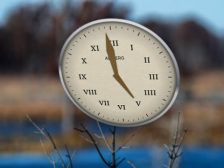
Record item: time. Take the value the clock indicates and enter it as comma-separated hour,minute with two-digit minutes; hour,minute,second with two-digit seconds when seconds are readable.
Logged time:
4,59
